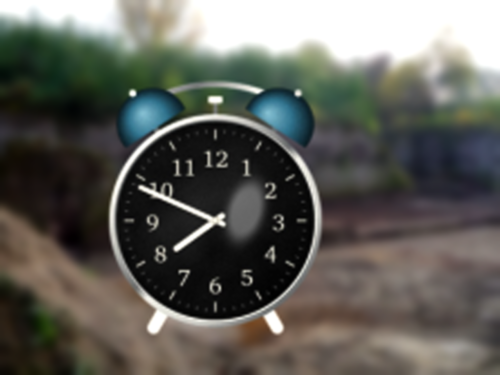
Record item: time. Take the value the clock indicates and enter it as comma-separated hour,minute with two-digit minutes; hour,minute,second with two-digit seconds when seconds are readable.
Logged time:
7,49
